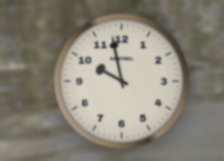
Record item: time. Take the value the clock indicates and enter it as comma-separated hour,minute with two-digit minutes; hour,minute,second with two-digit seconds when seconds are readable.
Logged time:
9,58
